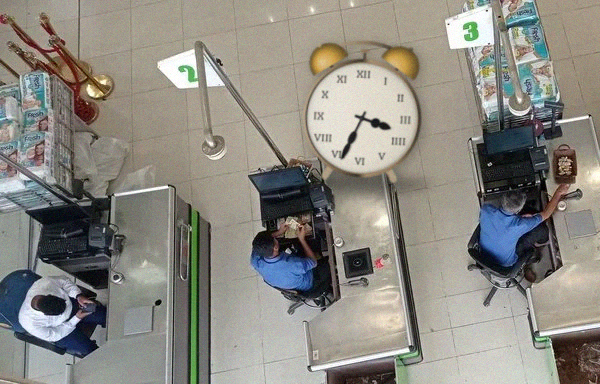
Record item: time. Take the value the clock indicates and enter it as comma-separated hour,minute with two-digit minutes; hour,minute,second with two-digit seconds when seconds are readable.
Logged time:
3,34
